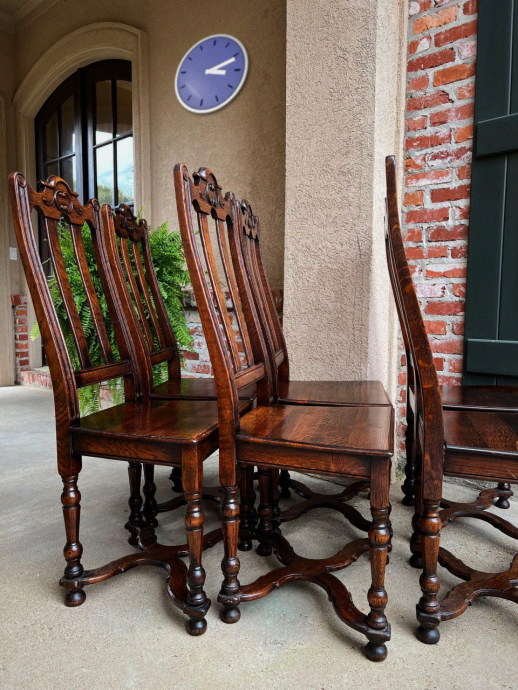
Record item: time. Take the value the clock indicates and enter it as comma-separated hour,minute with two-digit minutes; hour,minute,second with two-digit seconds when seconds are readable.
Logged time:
3,11
